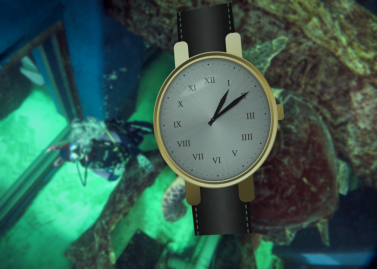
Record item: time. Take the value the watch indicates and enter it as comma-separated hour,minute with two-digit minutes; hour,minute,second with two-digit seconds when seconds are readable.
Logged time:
1,10
